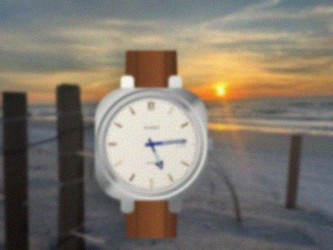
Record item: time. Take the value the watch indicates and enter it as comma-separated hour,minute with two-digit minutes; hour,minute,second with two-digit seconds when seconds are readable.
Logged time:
5,14
